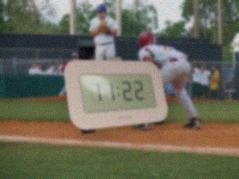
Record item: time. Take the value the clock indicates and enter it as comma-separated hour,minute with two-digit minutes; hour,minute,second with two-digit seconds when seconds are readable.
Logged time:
11,22
